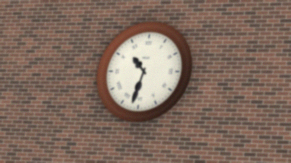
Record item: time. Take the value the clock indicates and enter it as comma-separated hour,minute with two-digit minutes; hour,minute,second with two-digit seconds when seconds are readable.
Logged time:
10,32
